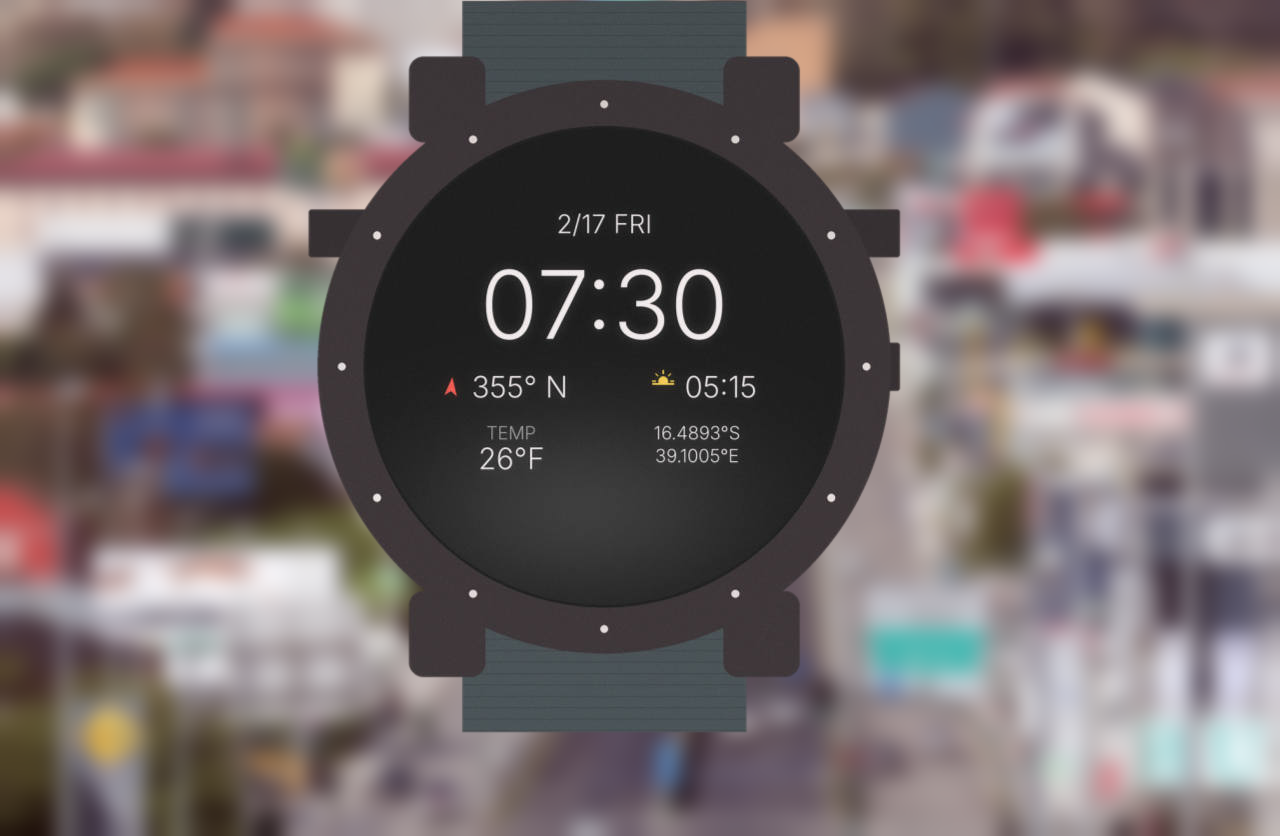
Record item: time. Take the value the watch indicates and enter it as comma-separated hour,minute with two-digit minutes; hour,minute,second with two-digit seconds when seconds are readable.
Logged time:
7,30
